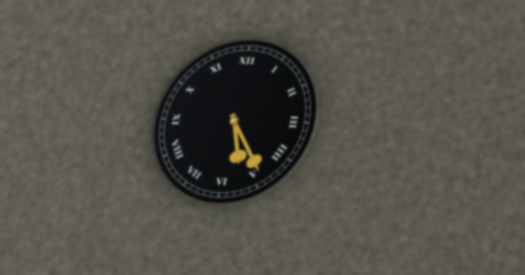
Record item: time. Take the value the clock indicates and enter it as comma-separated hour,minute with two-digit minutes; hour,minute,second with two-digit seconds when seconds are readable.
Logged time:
5,24
